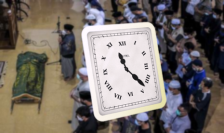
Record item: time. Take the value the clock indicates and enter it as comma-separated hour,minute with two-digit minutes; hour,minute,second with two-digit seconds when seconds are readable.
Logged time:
11,23
